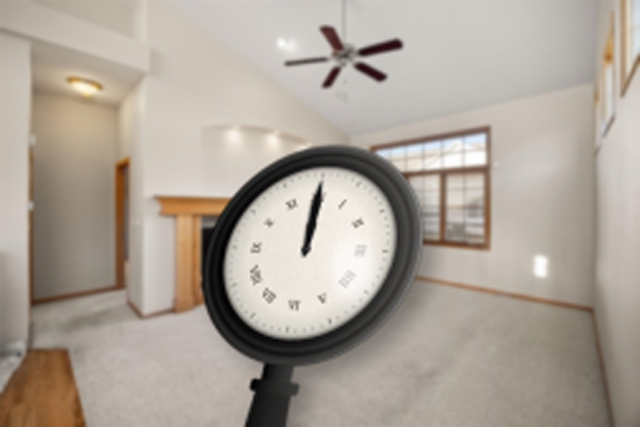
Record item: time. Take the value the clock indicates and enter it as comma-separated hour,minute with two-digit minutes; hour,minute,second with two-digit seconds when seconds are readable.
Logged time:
12,00
